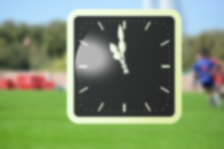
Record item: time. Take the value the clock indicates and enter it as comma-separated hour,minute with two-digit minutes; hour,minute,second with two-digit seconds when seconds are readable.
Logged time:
10,59
